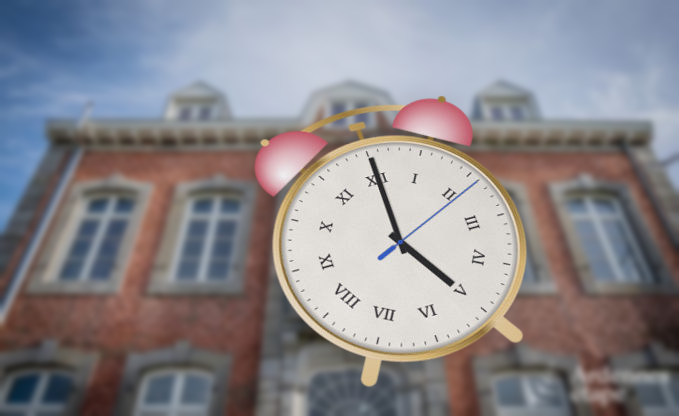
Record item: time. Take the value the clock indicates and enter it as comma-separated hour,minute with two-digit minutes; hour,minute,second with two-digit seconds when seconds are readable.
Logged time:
5,00,11
